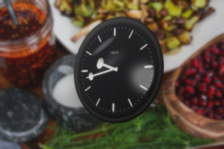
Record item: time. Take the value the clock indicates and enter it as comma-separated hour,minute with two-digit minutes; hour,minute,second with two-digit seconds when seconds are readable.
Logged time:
9,43
